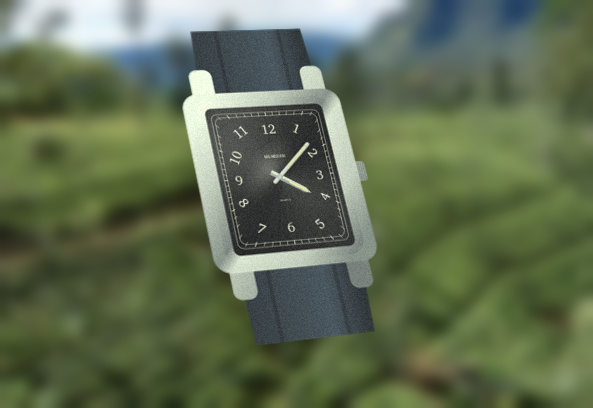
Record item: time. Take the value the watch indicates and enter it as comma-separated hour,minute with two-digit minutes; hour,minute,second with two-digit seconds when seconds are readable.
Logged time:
4,08
